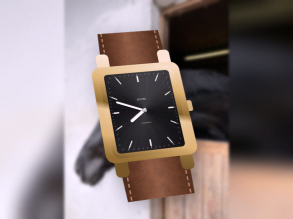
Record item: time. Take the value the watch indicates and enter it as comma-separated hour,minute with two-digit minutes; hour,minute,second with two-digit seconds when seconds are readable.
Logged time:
7,49
